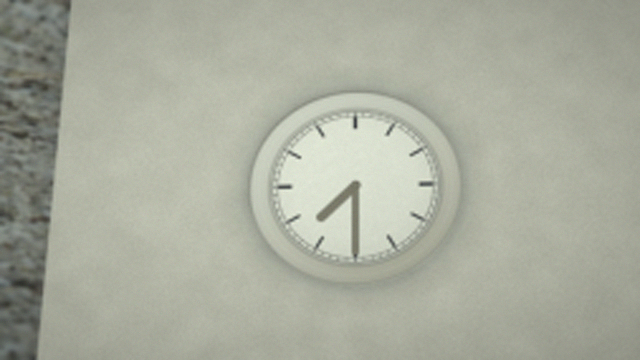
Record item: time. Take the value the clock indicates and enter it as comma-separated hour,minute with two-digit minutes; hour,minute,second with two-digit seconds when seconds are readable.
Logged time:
7,30
